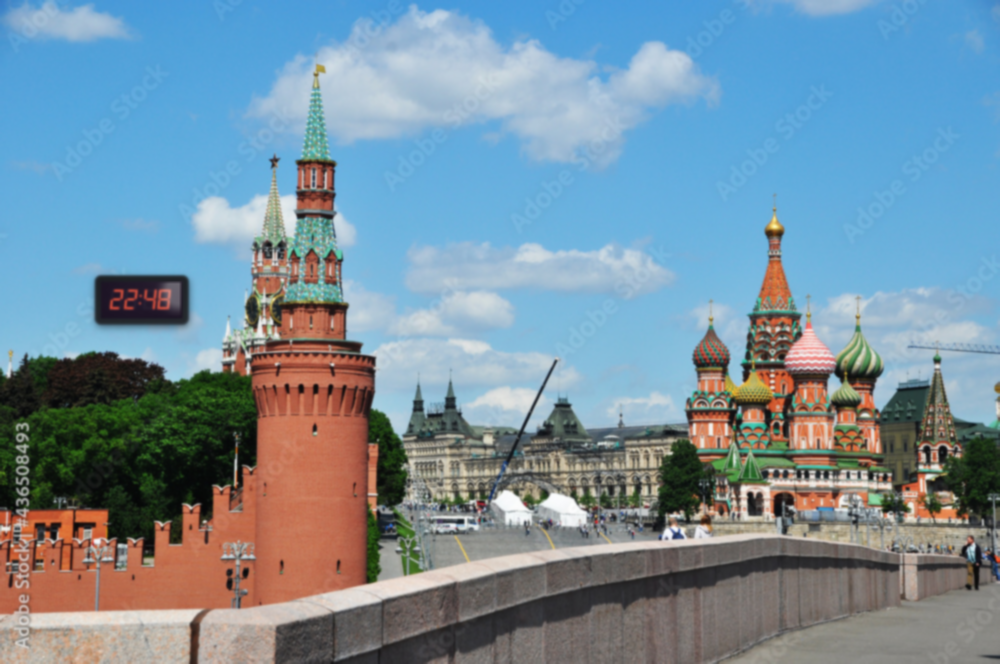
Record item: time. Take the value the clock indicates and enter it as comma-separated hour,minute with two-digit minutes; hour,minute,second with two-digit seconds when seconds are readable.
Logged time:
22,48
